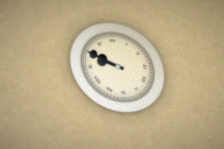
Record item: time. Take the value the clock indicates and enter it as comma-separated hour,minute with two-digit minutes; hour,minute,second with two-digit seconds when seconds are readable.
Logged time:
9,50
